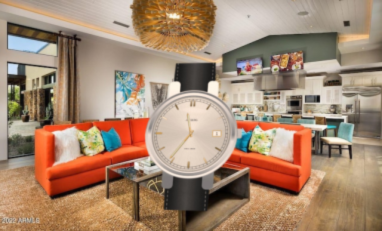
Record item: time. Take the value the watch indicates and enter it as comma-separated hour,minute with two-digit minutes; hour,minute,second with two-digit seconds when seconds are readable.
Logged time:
11,36
